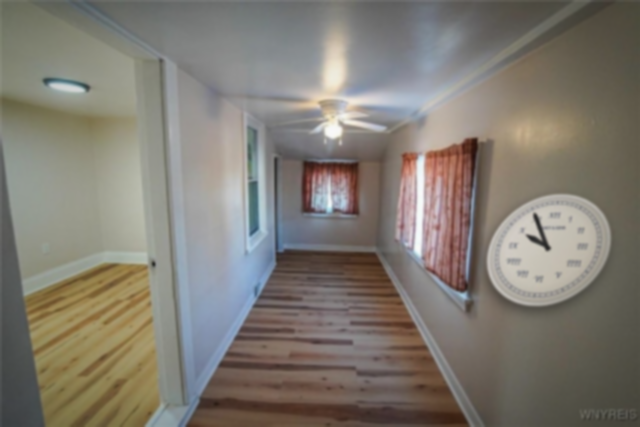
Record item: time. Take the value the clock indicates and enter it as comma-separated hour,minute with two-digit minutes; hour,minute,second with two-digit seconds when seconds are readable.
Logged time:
9,55
